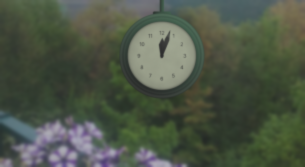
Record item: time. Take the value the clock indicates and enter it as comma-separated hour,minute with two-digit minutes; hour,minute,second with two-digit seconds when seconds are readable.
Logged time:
12,03
